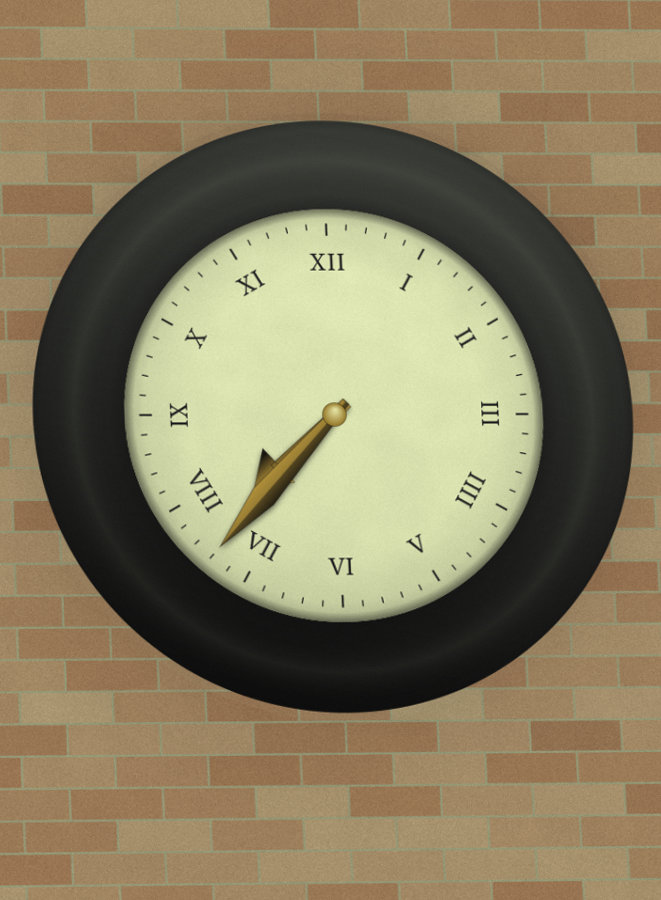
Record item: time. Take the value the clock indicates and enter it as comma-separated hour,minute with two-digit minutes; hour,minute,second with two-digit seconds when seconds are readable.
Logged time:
7,37
